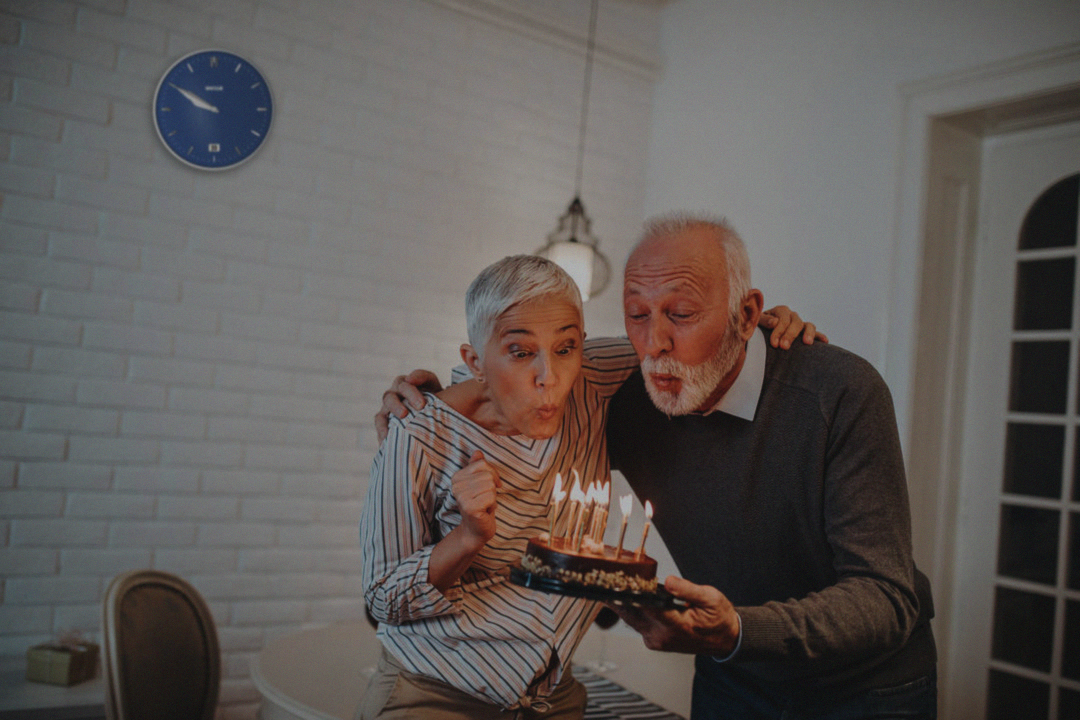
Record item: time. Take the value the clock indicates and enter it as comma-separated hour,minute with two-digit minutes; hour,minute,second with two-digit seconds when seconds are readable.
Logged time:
9,50
